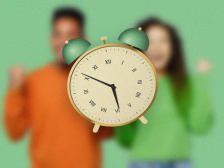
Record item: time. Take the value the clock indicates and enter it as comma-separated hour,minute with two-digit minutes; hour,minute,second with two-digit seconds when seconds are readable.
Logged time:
5,51
